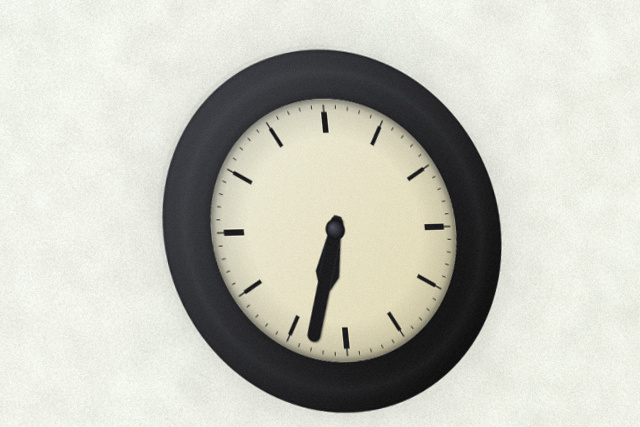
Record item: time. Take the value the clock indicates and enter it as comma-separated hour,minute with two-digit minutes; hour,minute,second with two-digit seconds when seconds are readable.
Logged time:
6,33
